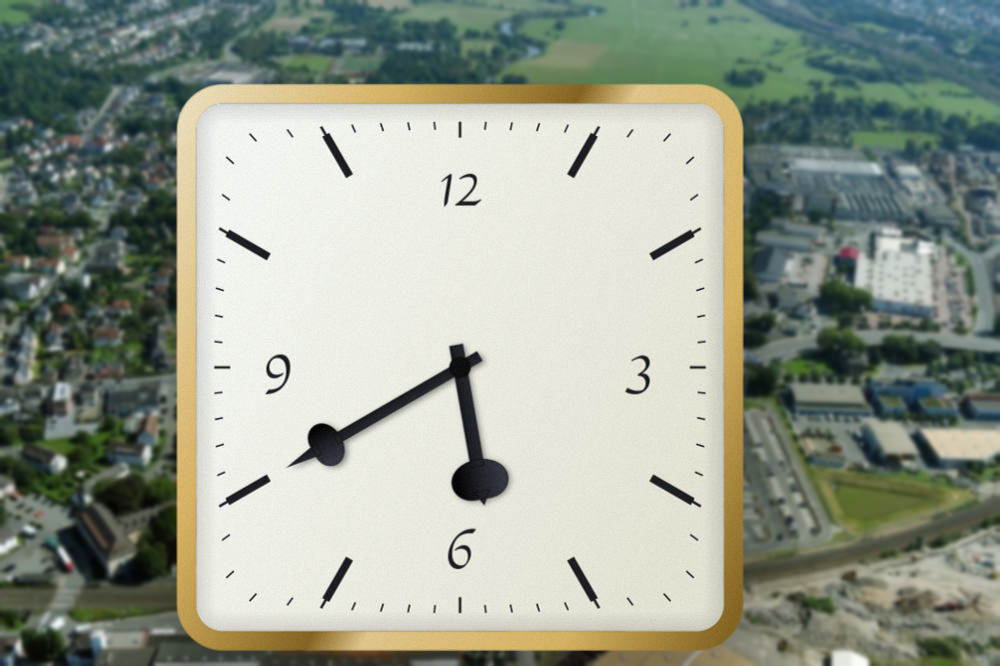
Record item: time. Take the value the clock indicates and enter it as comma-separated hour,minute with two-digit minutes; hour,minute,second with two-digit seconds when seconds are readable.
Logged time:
5,40
